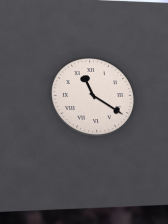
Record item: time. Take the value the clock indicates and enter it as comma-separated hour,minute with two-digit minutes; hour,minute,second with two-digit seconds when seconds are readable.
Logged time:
11,21
